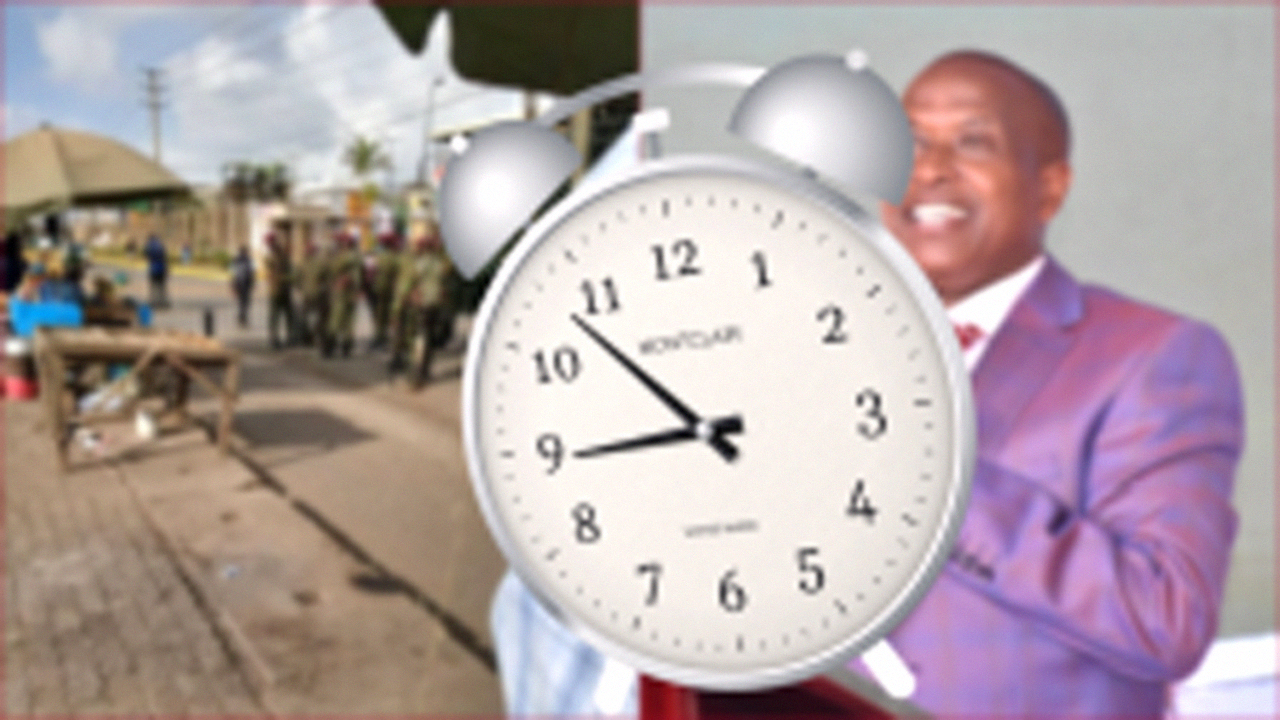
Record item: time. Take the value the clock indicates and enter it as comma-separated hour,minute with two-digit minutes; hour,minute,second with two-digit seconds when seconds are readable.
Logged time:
8,53
